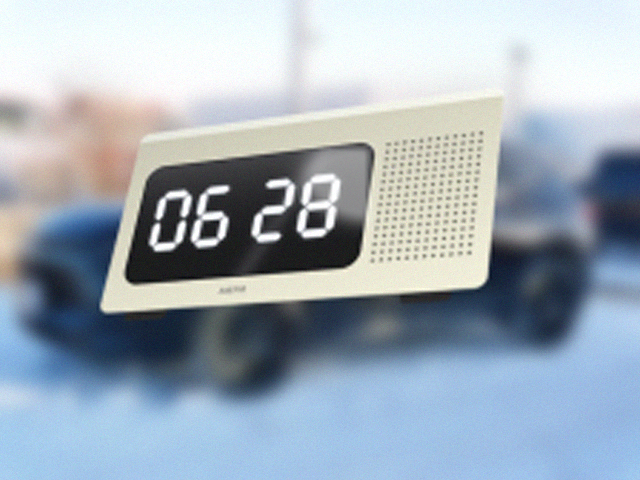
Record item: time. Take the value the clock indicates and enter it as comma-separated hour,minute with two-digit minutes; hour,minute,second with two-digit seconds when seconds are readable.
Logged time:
6,28
